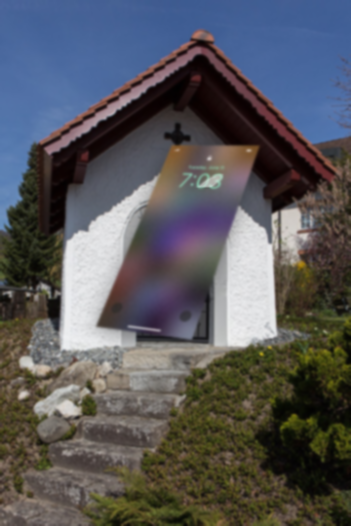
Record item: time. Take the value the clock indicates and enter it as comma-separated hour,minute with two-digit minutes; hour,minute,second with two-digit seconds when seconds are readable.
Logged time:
7,03
